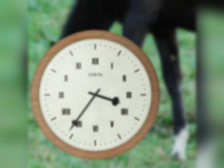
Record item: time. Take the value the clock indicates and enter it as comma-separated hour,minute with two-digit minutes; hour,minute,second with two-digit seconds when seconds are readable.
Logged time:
3,36
